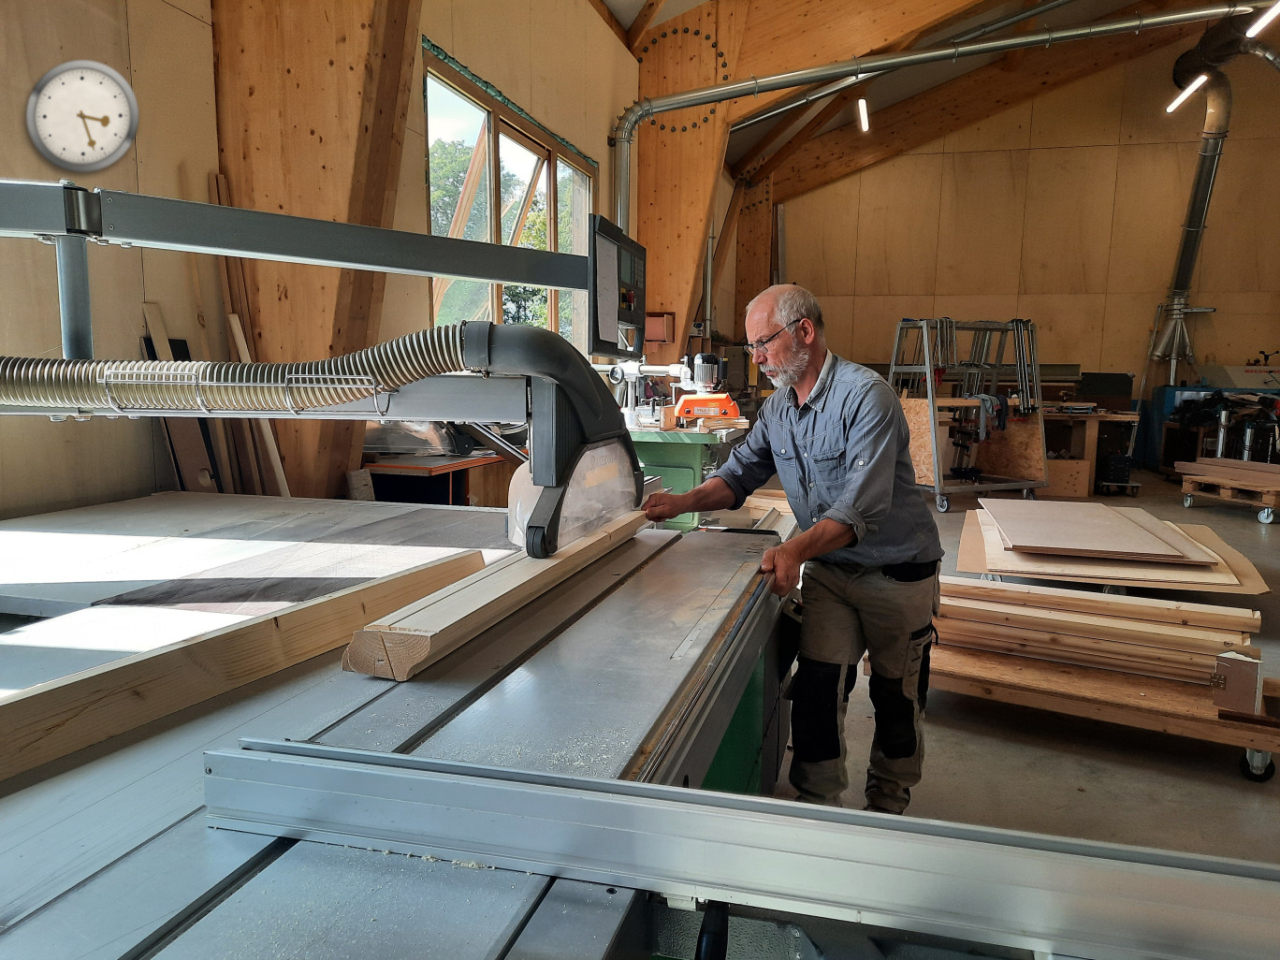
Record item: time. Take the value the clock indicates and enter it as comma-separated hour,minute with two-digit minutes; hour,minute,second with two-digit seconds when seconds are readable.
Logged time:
3,27
